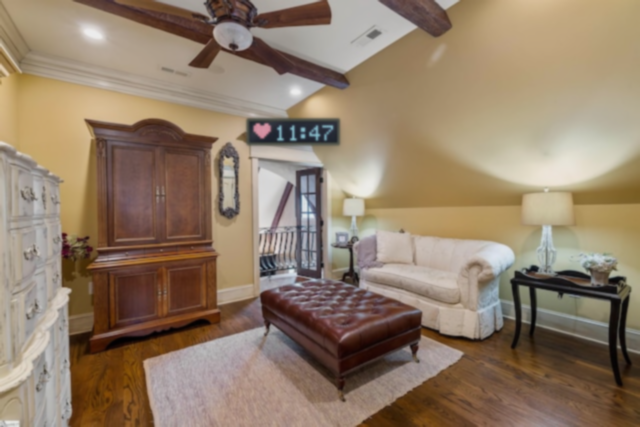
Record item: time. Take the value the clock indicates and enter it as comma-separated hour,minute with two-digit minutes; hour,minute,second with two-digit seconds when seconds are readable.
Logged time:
11,47
